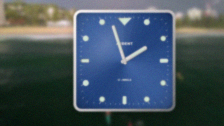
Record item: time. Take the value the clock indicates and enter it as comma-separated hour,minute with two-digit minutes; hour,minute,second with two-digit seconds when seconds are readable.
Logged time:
1,57
